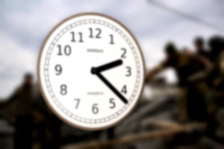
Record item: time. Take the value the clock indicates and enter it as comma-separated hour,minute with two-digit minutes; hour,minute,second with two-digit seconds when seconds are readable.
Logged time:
2,22
